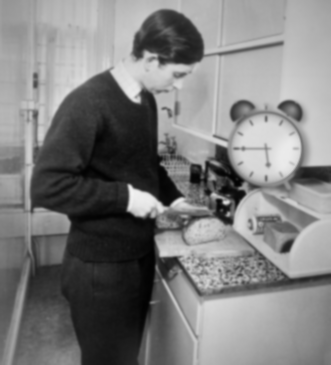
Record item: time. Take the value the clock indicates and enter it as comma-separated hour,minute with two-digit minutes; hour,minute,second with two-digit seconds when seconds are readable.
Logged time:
5,45
